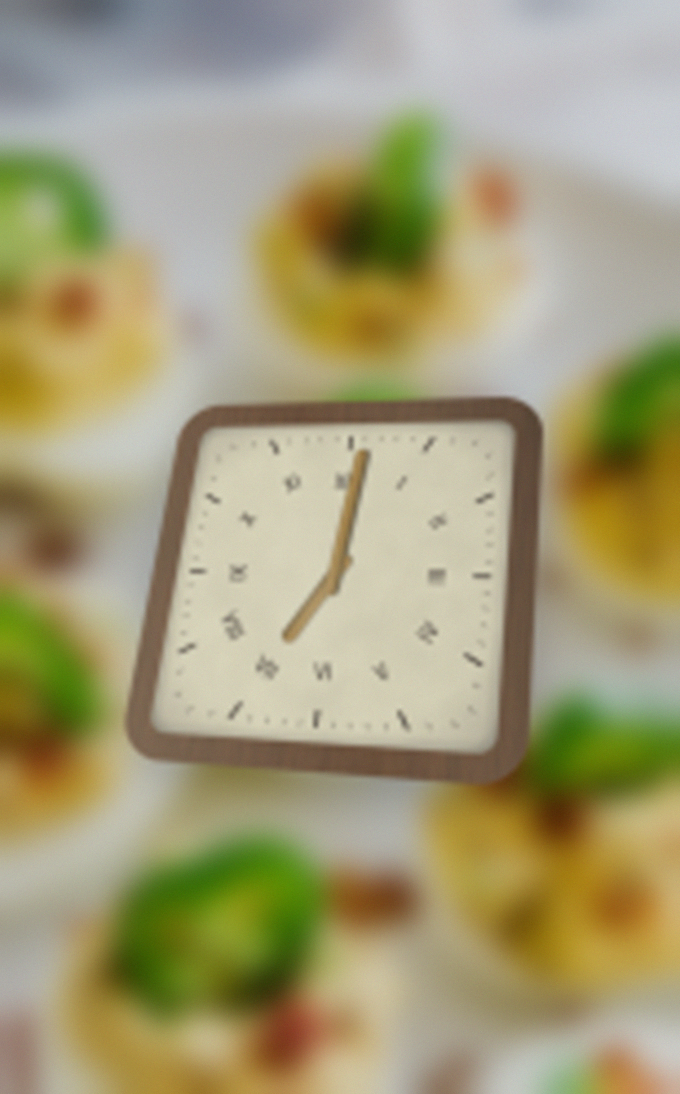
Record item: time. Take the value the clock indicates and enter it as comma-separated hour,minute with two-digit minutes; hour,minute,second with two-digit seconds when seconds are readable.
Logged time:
7,01
